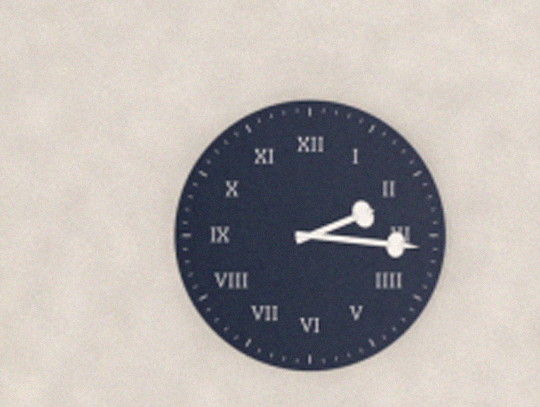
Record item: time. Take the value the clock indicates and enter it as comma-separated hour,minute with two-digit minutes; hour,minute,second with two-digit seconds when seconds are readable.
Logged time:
2,16
